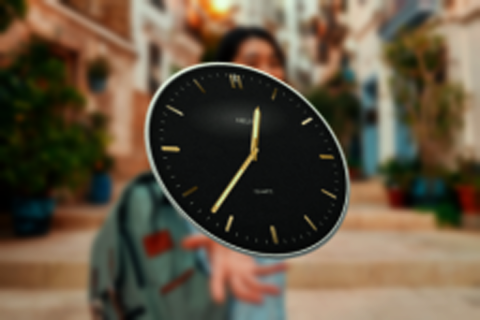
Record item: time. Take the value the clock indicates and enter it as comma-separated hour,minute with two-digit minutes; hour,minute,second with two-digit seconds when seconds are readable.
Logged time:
12,37
